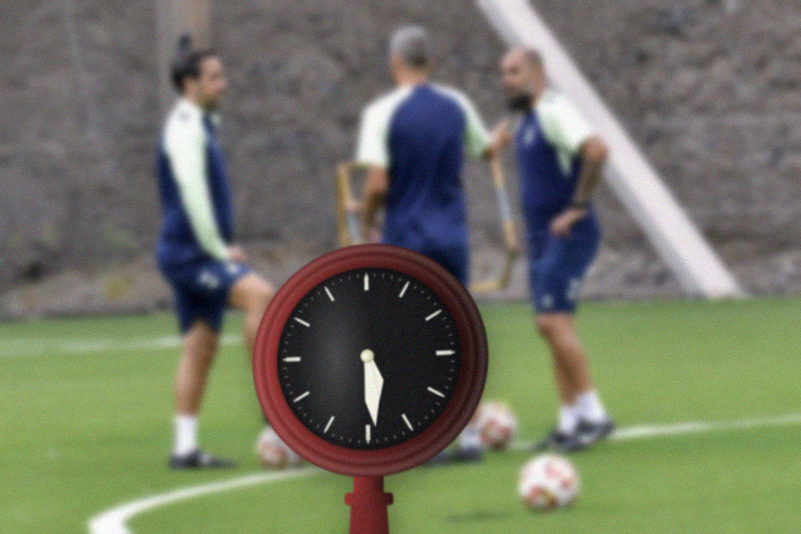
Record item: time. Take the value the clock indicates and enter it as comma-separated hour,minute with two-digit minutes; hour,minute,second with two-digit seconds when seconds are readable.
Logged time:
5,29
